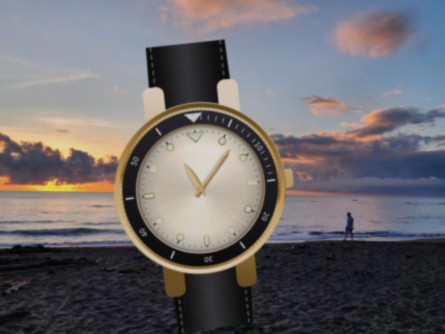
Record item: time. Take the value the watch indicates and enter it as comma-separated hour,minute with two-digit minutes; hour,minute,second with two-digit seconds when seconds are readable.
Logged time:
11,07
